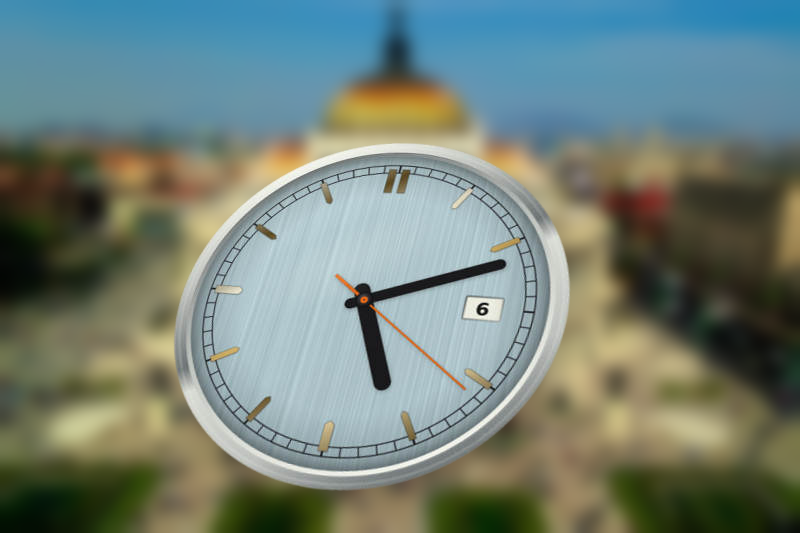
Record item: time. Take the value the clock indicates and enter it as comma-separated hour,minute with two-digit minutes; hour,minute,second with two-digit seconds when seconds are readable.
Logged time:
5,11,21
